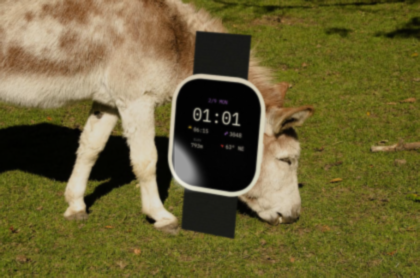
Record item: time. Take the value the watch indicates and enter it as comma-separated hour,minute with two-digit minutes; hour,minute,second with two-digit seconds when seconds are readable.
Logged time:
1,01
